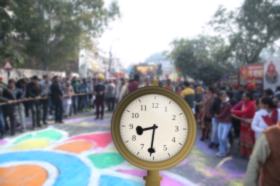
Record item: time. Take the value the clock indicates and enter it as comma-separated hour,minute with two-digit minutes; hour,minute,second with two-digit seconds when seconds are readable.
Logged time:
8,31
